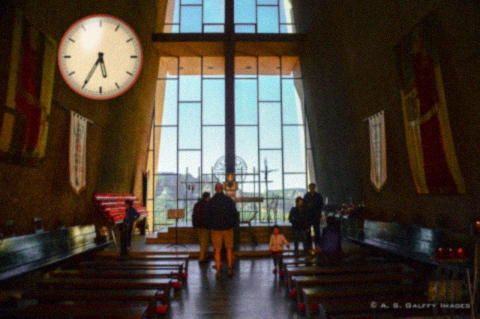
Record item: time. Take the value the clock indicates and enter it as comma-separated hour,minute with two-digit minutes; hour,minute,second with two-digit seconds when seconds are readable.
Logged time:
5,35
